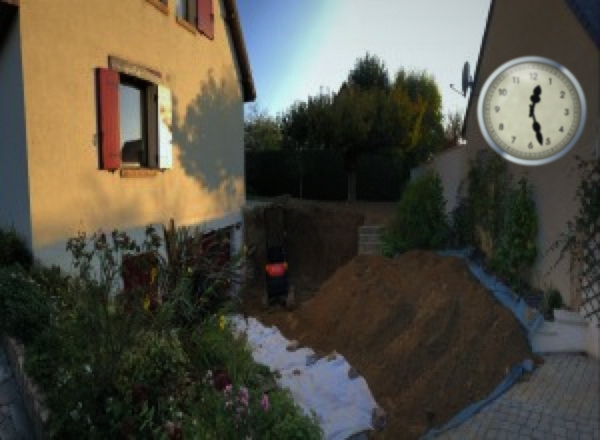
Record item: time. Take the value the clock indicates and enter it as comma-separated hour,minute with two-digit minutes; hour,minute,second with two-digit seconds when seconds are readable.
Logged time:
12,27
